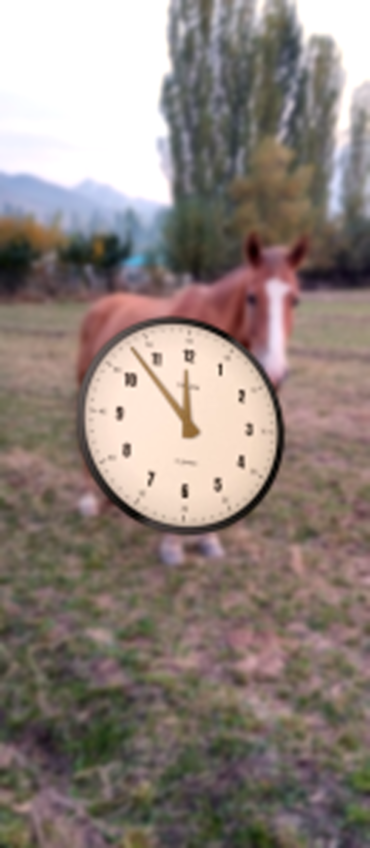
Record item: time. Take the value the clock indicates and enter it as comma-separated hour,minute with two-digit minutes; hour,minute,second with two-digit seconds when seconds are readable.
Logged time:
11,53
